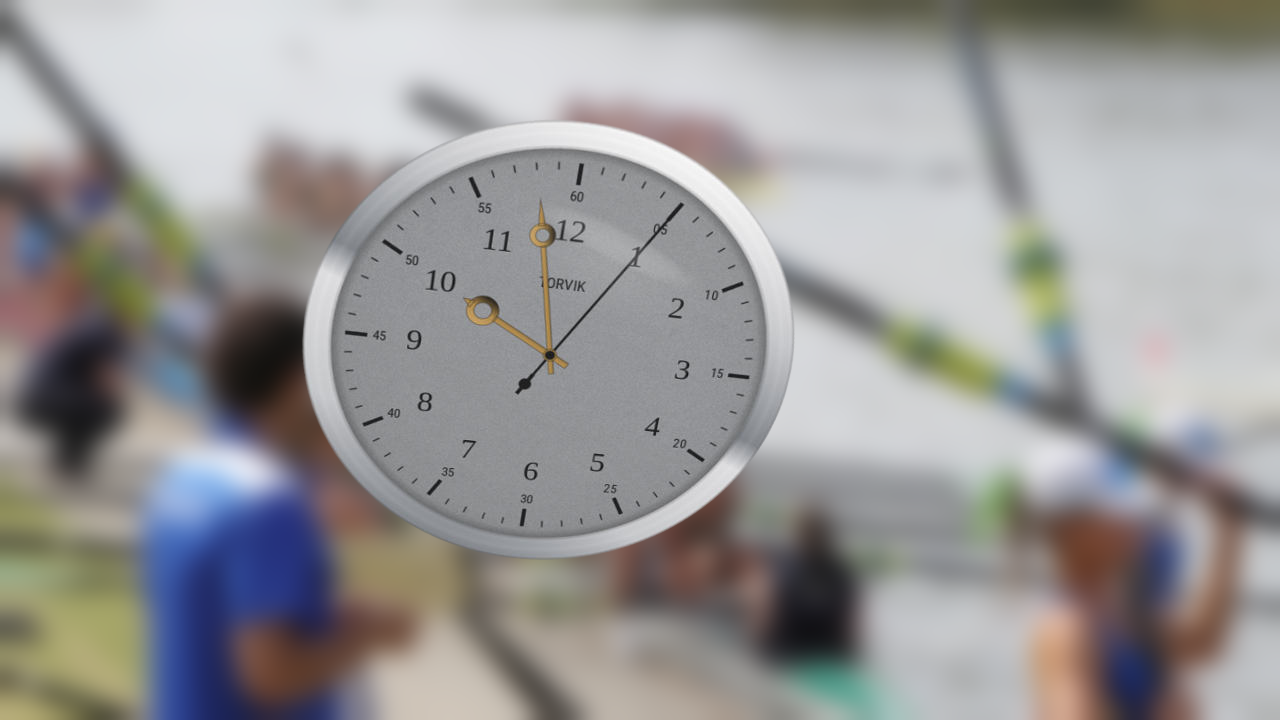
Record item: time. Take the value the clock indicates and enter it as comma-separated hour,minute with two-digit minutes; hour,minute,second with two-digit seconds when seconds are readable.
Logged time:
9,58,05
